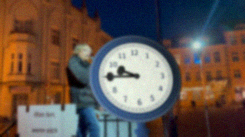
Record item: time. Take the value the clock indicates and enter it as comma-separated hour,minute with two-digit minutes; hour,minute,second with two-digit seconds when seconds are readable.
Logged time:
9,45
